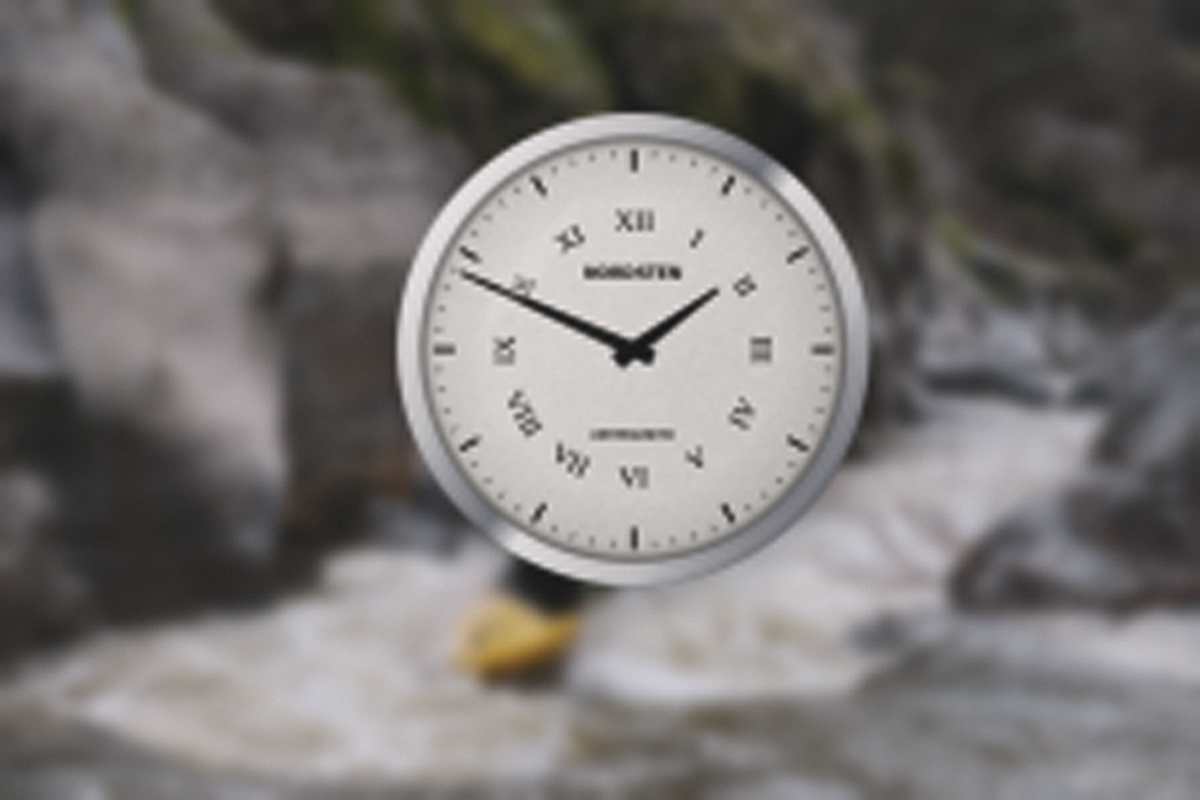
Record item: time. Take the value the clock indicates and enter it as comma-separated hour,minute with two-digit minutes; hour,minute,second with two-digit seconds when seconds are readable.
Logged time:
1,49
